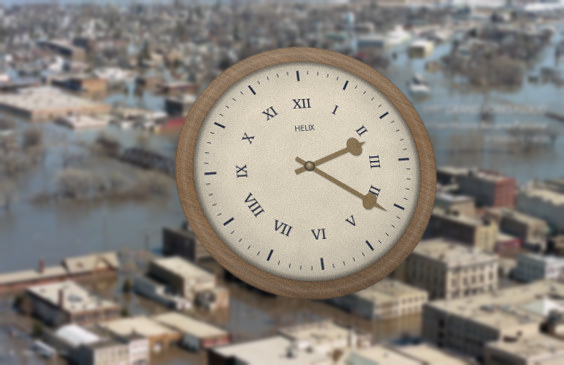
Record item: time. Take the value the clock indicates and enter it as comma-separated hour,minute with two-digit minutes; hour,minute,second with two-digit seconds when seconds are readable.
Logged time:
2,21
